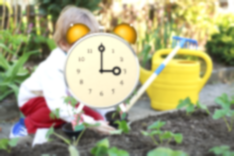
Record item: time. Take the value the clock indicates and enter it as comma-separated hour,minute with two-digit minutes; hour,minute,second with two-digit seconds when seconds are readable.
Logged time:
3,00
